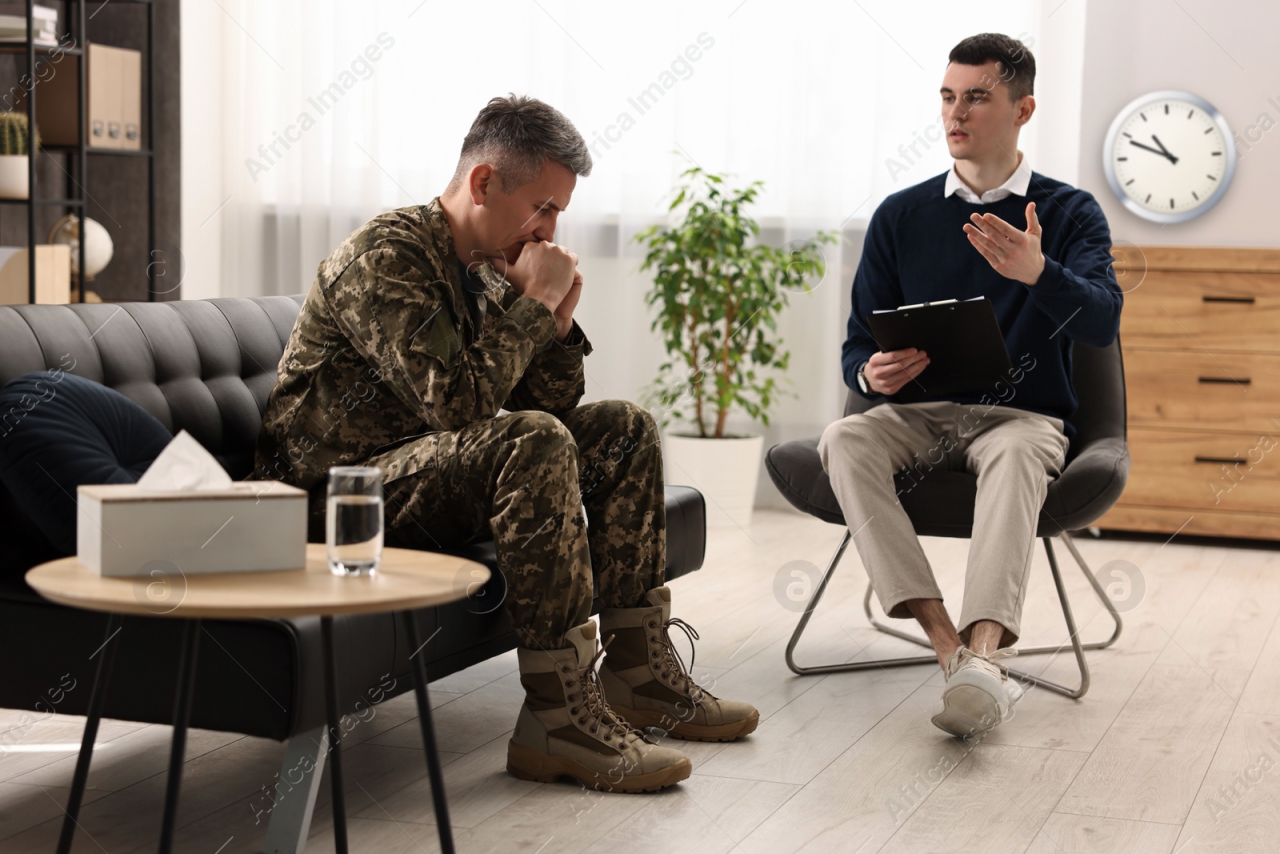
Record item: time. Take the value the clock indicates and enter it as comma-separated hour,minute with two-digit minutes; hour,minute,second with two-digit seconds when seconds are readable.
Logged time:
10,49
